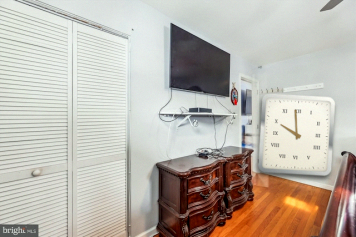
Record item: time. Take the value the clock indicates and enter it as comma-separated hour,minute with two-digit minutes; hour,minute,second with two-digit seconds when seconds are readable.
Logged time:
9,59
